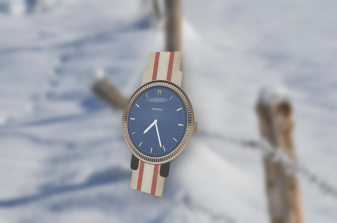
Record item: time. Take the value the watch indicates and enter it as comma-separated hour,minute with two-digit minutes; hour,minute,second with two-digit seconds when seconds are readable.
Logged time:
7,26
